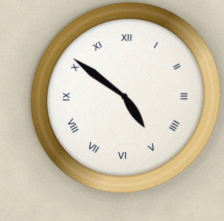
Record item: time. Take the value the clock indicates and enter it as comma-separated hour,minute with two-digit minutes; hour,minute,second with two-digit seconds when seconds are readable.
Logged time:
4,51
